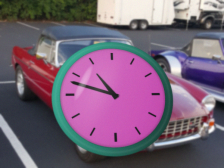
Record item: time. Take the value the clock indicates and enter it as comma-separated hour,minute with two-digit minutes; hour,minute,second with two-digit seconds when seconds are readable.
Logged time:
10,48
